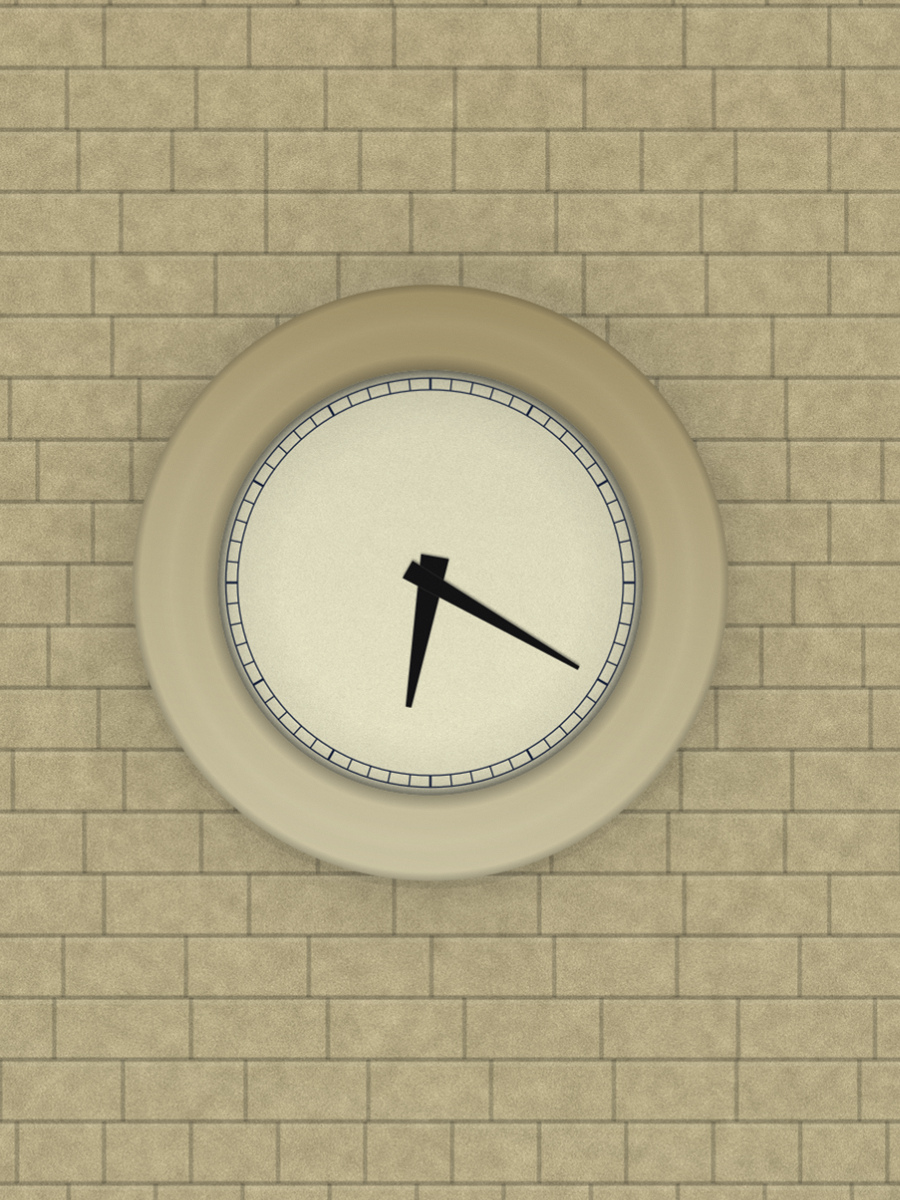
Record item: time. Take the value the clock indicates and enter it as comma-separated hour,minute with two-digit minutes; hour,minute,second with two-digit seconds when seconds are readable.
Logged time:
6,20
